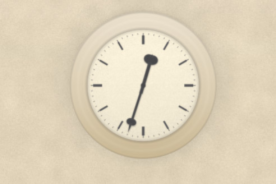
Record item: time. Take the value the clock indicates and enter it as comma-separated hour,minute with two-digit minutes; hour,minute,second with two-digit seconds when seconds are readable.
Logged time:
12,33
